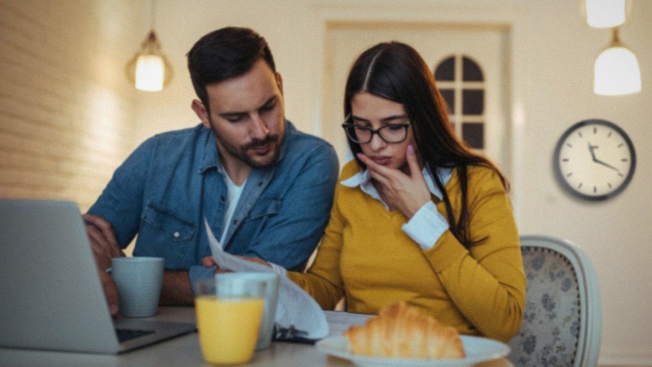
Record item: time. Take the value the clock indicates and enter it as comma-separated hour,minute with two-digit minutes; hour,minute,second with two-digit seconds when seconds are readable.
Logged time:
11,19
